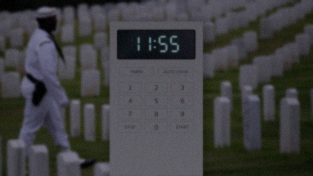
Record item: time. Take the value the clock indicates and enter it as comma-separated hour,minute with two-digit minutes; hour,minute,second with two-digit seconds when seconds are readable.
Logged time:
11,55
